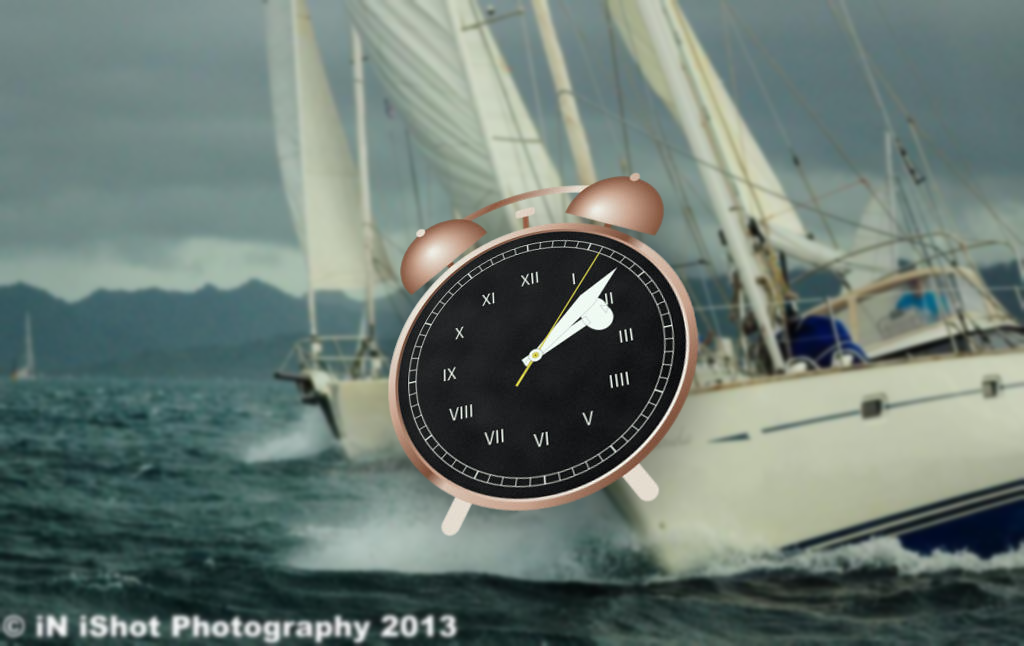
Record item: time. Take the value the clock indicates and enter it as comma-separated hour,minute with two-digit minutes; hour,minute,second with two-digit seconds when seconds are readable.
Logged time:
2,08,06
